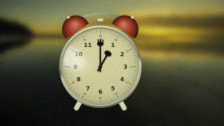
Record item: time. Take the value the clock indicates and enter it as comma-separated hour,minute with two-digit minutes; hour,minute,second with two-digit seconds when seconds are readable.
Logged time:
1,00
